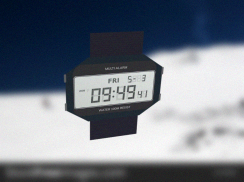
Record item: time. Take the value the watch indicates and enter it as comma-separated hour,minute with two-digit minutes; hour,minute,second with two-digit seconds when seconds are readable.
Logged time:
9,49,41
